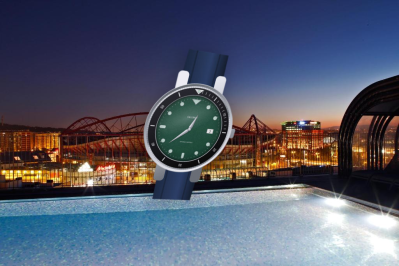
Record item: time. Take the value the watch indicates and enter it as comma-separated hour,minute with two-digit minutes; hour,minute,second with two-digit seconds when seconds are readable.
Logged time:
12,38
